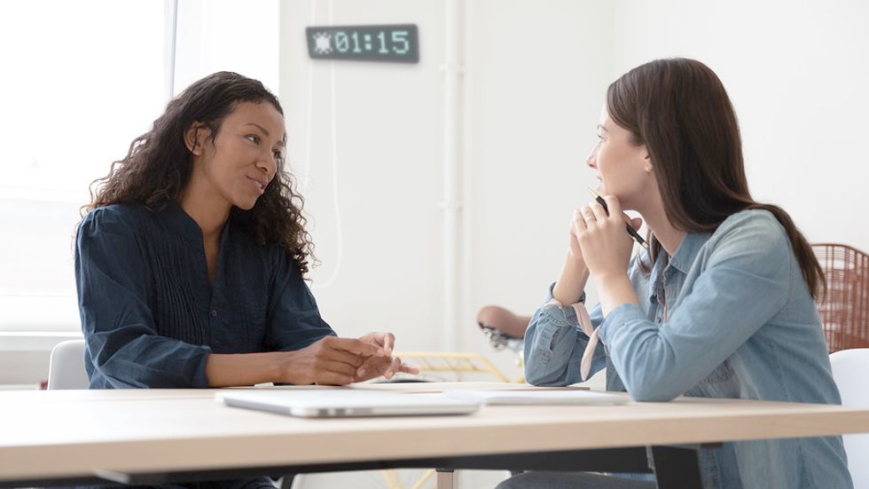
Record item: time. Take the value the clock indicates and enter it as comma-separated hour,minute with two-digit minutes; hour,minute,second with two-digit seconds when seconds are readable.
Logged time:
1,15
